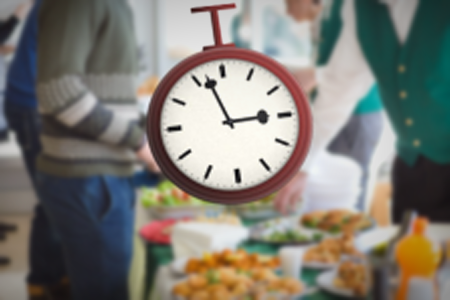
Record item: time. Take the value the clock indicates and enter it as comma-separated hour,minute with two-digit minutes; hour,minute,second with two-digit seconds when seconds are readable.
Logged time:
2,57
